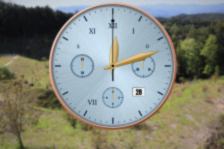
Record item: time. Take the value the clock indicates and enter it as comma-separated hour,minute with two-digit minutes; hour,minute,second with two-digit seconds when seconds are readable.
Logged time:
12,12
